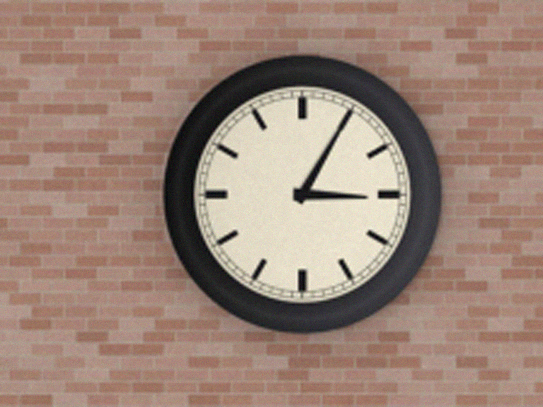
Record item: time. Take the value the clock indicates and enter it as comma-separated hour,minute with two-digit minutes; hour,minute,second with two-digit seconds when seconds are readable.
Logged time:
3,05
